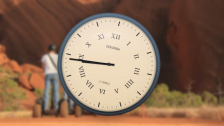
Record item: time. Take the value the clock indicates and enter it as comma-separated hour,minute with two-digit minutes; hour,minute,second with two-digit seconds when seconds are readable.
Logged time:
8,44
